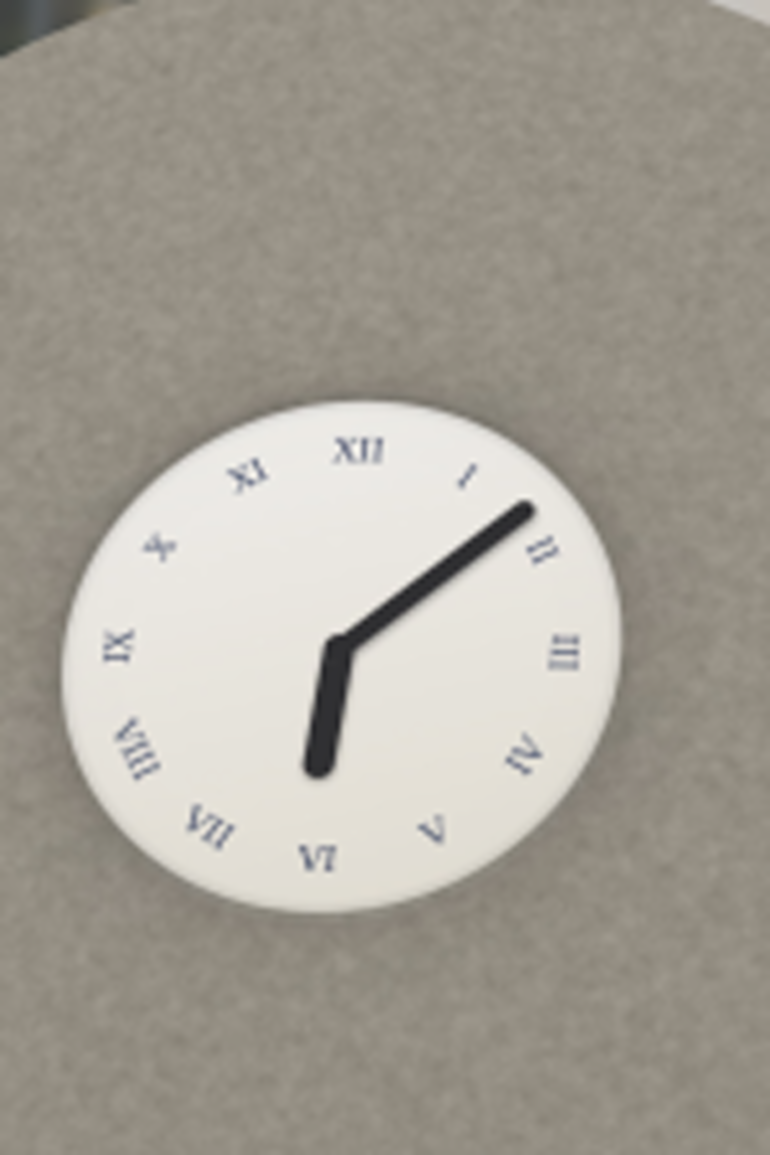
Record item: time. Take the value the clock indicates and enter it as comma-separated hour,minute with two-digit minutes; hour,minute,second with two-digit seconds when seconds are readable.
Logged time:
6,08
